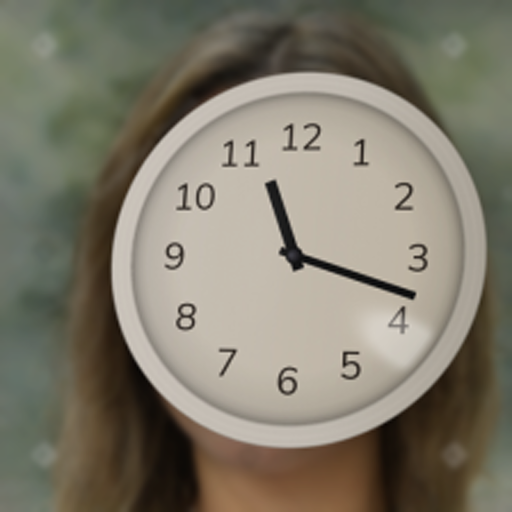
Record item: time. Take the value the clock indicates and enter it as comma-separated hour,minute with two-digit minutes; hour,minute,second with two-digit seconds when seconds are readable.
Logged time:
11,18
